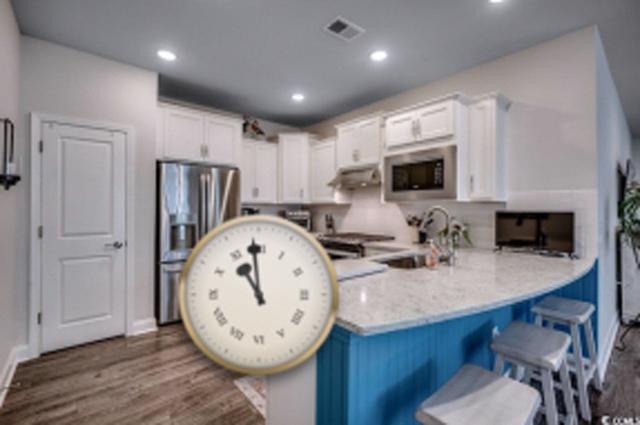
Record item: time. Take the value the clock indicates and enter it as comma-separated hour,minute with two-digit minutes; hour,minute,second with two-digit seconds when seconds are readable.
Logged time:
10,59
